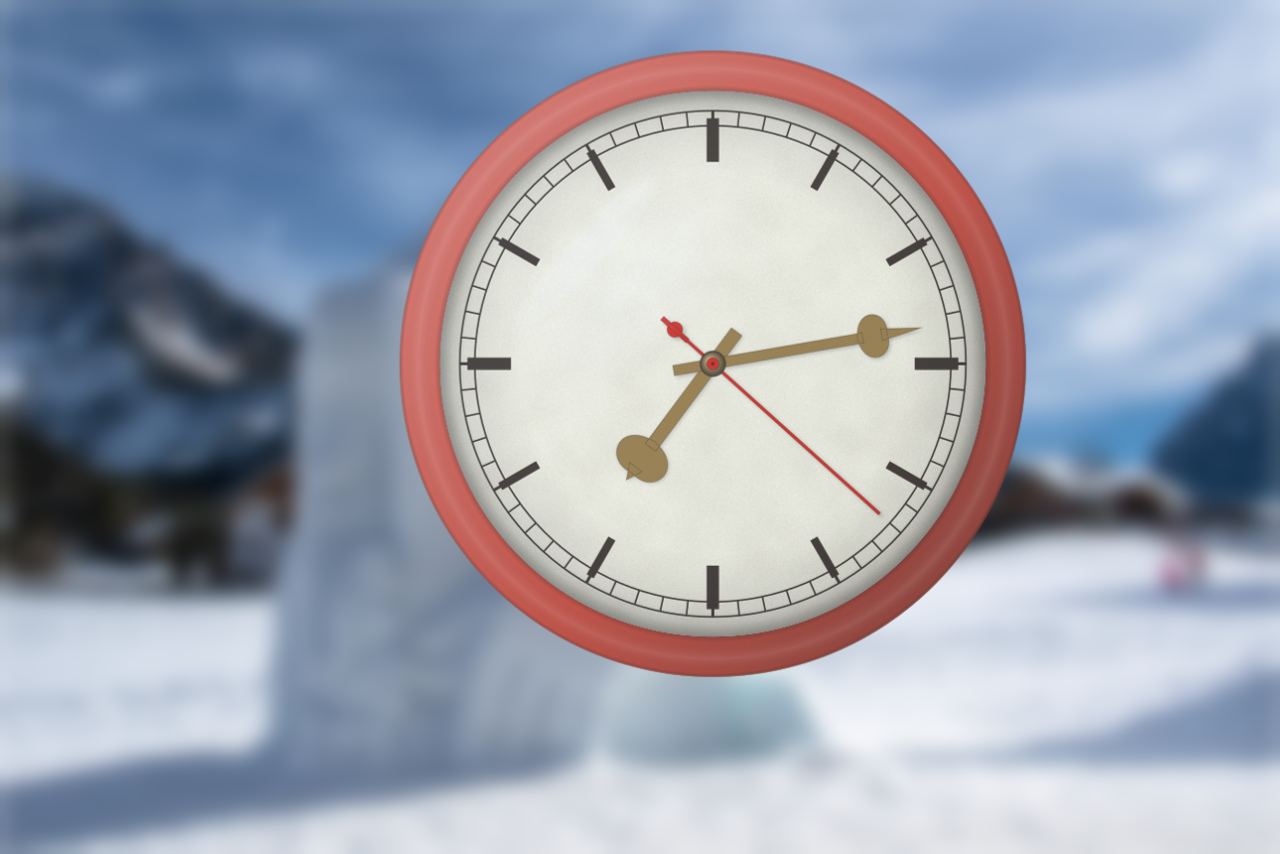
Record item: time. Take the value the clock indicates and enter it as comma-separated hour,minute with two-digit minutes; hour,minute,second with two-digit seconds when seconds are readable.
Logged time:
7,13,22
